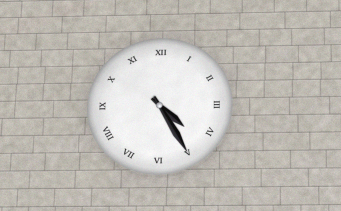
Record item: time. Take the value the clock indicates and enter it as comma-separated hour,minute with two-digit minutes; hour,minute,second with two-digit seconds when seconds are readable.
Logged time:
4,25
